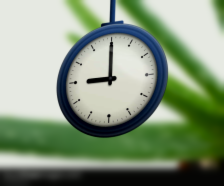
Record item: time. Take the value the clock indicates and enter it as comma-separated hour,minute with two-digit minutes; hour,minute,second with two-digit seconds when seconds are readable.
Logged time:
9,00
